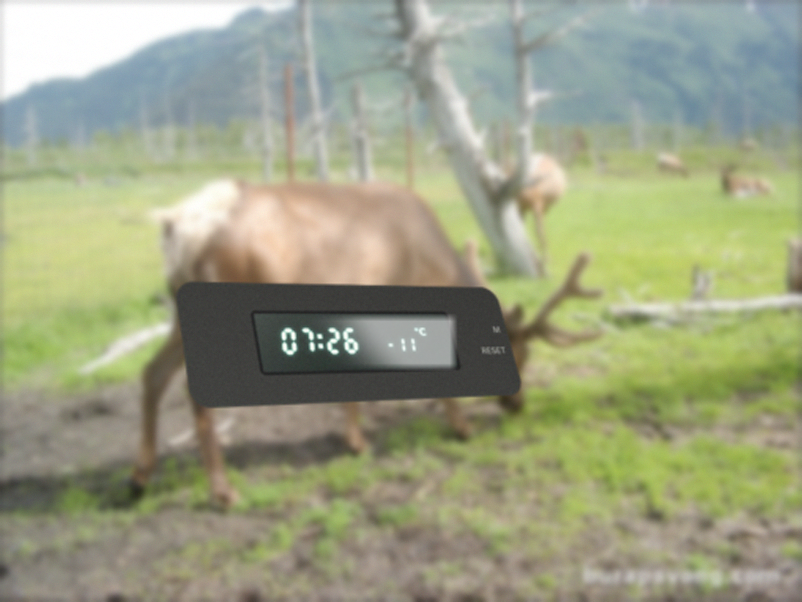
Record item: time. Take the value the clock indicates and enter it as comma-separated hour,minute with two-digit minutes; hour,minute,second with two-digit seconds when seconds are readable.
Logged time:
7,26
